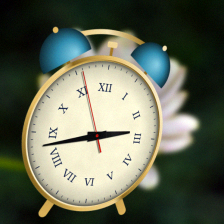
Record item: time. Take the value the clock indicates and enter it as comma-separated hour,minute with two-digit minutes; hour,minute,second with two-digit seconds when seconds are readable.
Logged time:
2,42,56
